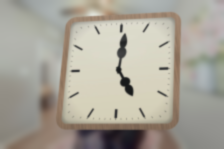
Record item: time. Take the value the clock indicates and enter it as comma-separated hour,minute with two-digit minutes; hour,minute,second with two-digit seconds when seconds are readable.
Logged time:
5,01
